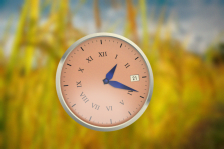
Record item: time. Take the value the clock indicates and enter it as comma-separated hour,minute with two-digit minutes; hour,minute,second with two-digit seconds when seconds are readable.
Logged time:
1,19
